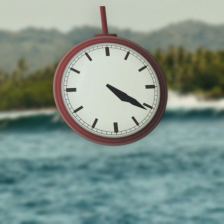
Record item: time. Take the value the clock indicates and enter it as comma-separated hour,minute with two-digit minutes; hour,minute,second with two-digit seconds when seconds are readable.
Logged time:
4,21
